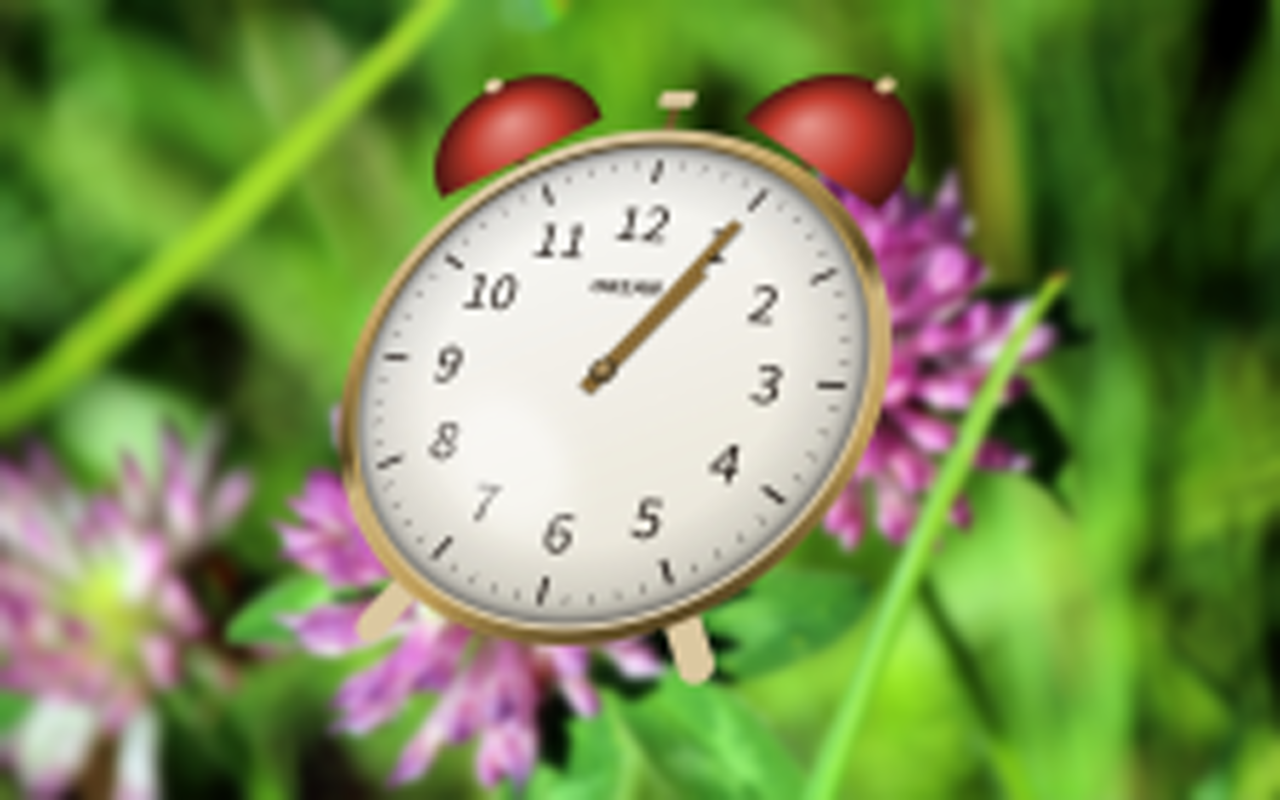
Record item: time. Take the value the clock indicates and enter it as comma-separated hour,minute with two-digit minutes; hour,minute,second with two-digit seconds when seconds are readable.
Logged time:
1,05
